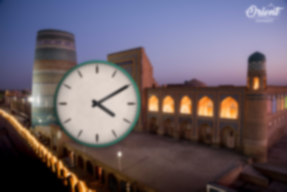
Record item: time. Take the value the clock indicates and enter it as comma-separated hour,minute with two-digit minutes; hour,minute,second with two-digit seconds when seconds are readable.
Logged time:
4,10
